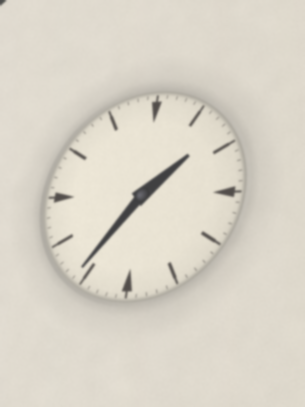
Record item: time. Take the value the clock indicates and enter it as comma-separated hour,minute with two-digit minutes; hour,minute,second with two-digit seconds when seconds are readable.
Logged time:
1,36
